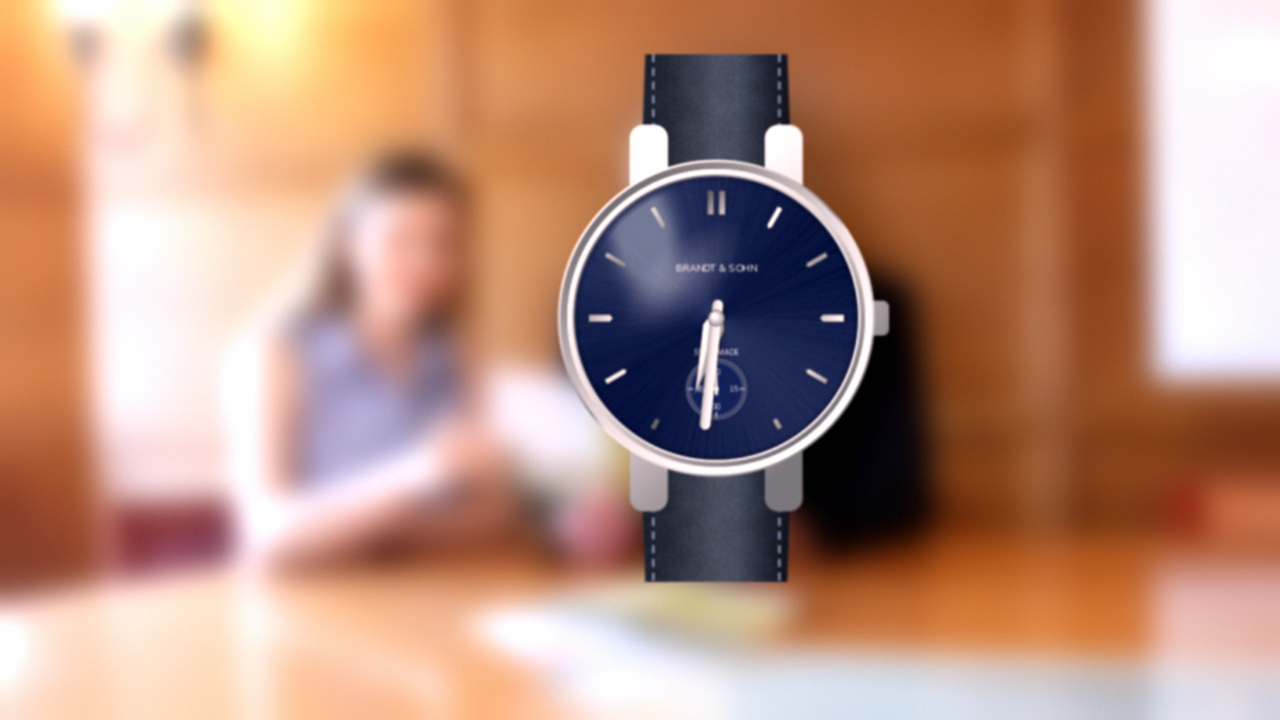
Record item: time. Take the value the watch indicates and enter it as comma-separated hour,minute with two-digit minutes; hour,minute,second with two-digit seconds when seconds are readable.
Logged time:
6,31
